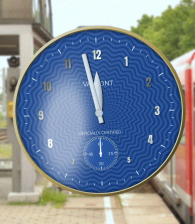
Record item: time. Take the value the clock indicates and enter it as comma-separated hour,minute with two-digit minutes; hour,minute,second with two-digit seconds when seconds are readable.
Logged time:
11,58
